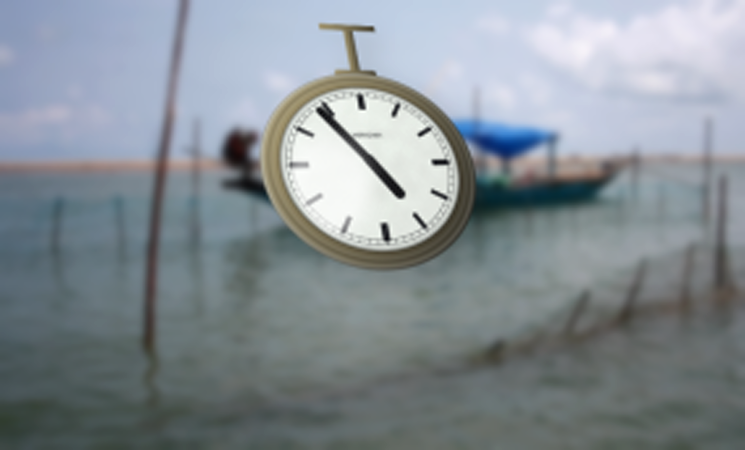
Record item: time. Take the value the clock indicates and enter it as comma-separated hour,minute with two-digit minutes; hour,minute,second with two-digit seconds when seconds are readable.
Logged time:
4,54
